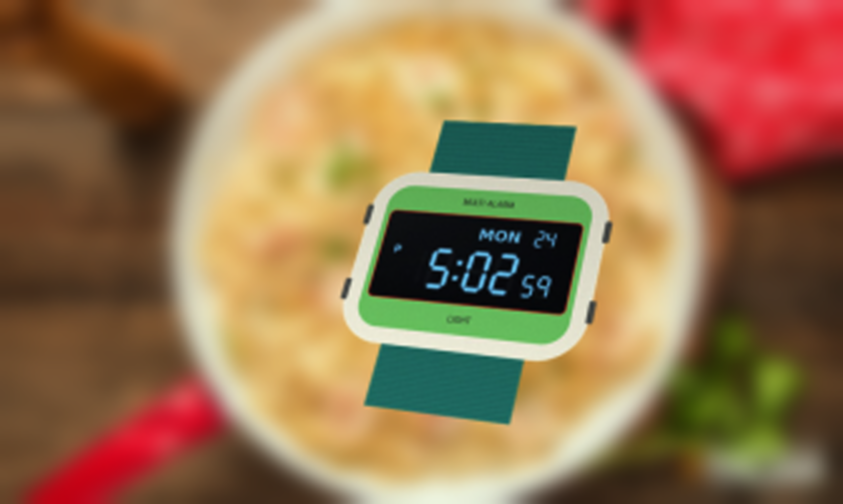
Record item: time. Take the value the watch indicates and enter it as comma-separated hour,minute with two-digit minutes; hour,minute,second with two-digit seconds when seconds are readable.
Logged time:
5,02,59
